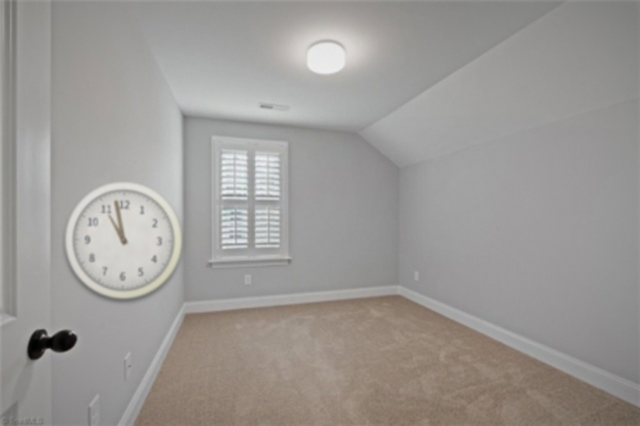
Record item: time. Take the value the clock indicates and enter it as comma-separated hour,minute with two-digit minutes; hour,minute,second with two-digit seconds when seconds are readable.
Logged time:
10,58
